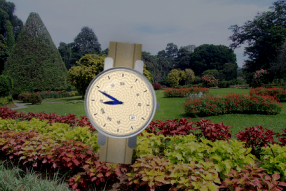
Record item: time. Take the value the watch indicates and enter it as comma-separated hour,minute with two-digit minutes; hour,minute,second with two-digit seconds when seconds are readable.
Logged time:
8,49
